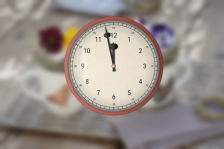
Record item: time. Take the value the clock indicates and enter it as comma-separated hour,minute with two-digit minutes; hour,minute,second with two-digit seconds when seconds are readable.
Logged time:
11,58
